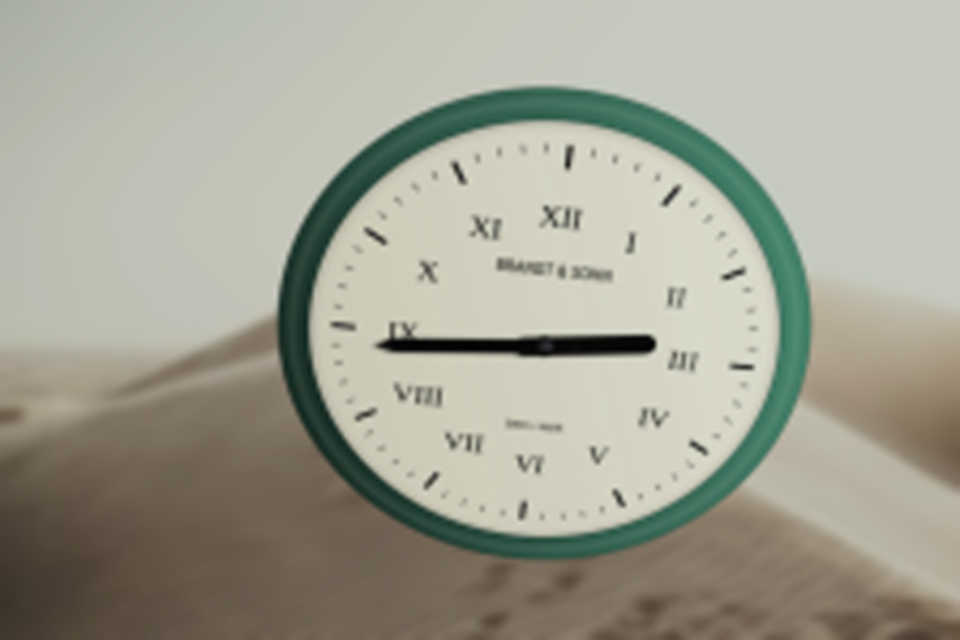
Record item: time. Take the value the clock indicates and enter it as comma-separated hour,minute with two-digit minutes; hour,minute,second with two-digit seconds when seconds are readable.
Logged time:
2,44
